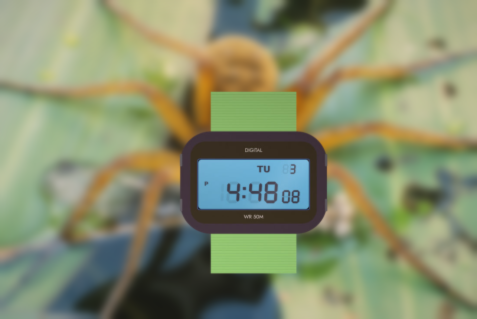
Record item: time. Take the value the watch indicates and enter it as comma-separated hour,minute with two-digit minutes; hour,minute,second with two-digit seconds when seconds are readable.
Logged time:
4,48,08
